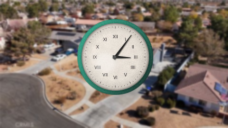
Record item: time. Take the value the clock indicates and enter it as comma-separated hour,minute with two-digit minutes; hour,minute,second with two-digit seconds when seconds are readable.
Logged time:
3,06
